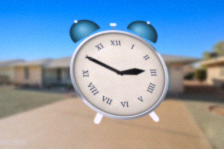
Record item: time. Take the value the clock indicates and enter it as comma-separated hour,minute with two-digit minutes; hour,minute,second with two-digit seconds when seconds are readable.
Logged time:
2,50
